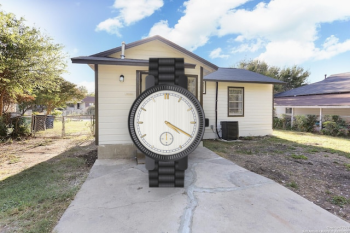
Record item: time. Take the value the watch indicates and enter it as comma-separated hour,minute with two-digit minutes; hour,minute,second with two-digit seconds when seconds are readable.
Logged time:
4,20
